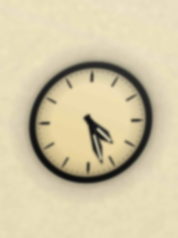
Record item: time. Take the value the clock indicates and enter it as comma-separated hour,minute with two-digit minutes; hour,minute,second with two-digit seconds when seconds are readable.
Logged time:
4,27
